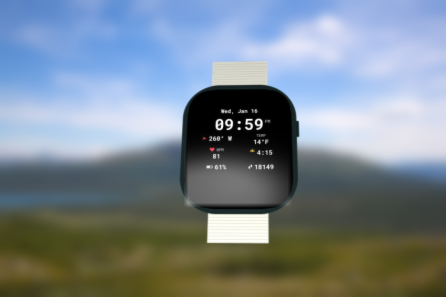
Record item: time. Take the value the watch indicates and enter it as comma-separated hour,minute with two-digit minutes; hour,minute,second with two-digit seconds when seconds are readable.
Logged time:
9,59
